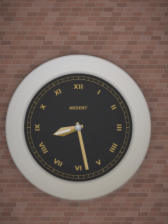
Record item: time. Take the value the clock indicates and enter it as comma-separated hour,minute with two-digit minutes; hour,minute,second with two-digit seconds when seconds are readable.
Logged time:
8,28
